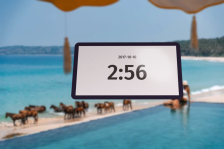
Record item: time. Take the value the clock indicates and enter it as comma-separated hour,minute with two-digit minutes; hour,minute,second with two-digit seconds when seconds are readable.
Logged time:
2,56
